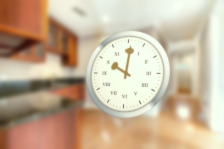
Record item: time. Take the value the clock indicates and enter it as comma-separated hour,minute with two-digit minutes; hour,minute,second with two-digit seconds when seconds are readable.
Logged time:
10,01
